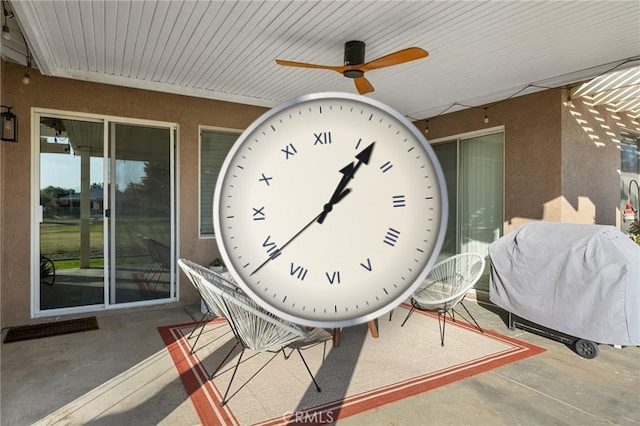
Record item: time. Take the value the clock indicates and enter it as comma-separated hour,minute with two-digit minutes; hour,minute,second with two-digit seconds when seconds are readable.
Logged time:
1,06,39
